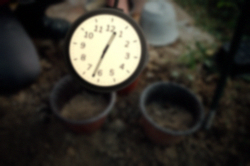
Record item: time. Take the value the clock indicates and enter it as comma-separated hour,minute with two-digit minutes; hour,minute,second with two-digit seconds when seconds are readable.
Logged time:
12,32
